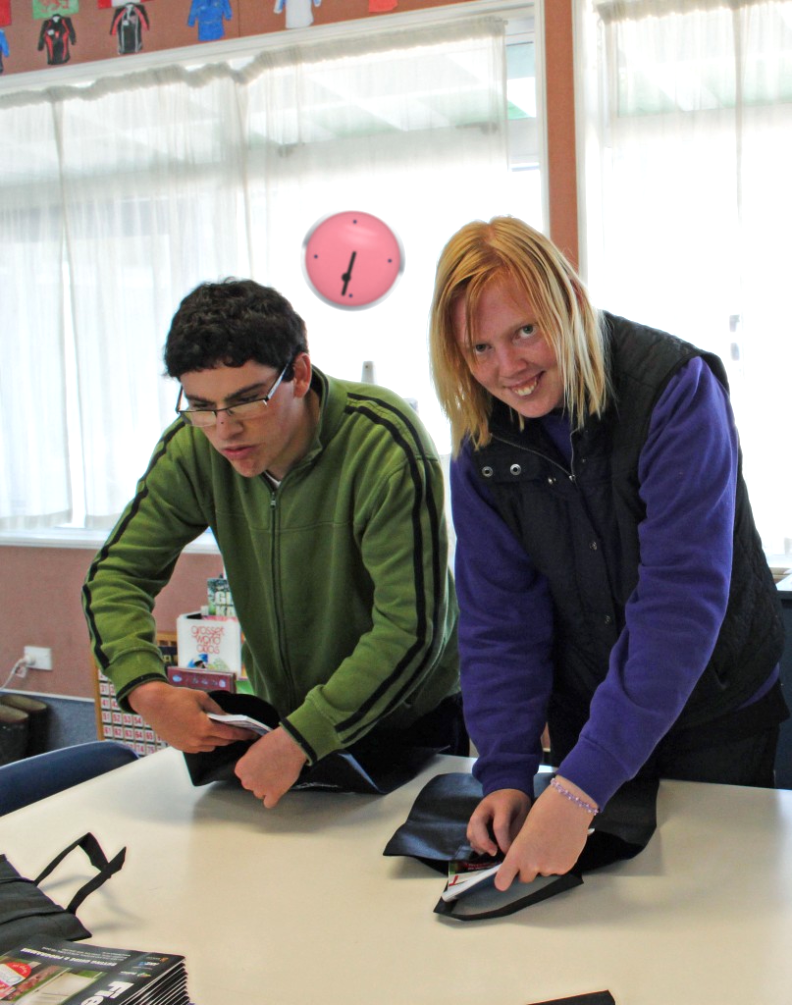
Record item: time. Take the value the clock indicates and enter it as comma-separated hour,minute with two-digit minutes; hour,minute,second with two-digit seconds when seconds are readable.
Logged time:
6,32
